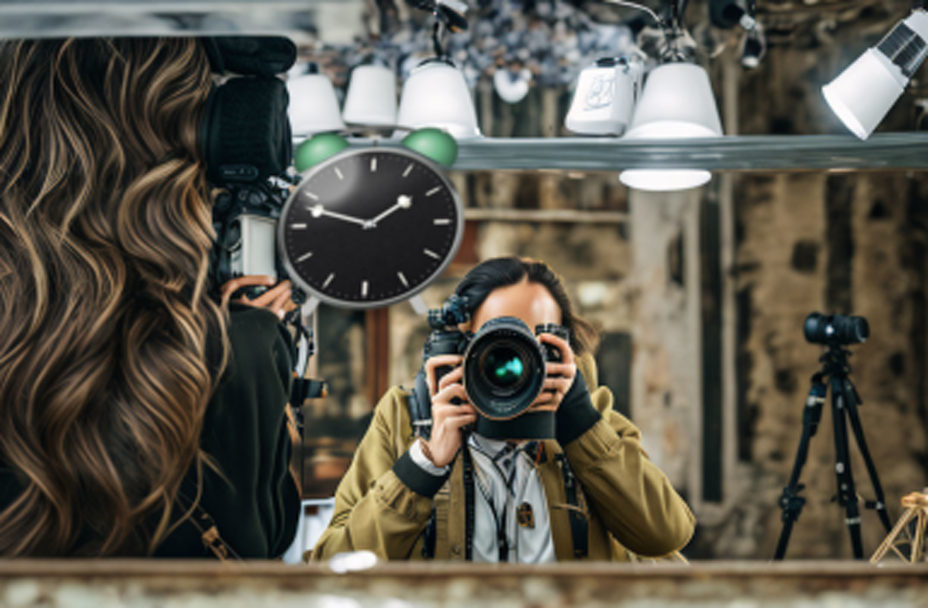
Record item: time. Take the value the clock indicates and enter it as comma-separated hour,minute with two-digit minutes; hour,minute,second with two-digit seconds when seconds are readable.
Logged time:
1,48
